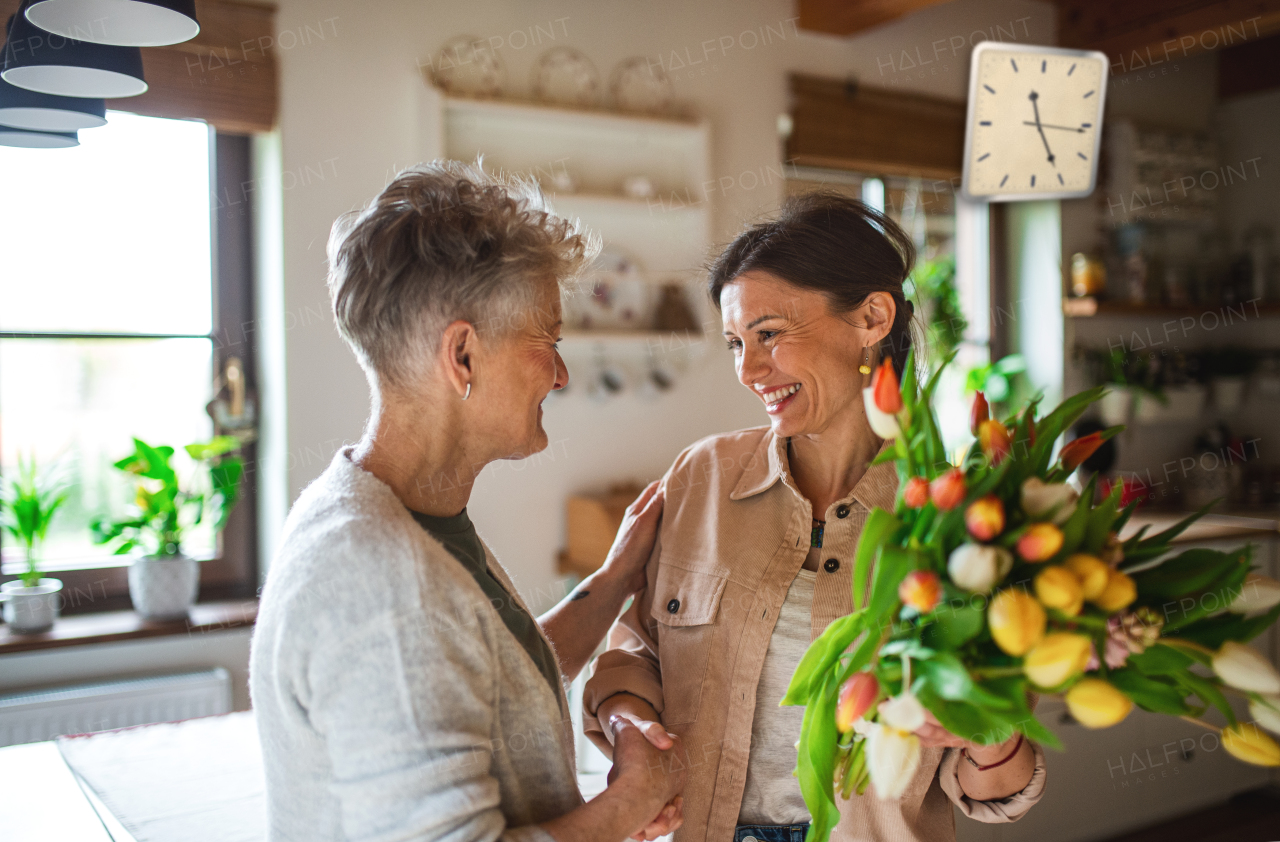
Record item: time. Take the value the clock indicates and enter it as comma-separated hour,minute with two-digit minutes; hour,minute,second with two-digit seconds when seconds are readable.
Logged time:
11,25,16
